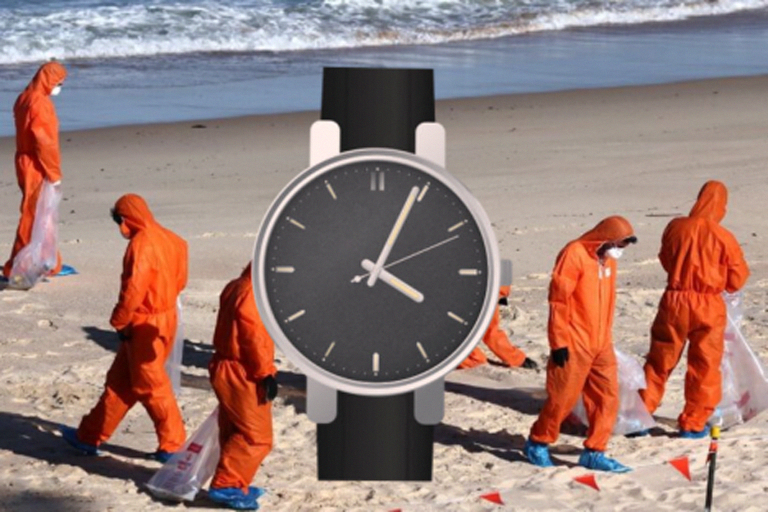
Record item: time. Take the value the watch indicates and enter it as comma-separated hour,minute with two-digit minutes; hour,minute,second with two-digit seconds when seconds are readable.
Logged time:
4,04,11
